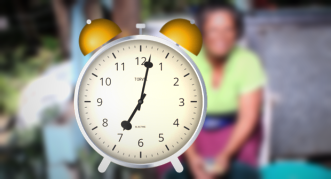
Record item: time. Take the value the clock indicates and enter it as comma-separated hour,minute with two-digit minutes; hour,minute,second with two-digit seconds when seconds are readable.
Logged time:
7,02
